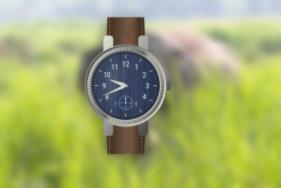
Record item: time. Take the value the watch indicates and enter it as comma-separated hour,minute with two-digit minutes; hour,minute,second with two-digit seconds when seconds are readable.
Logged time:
9,41
